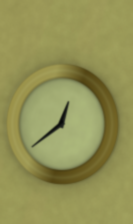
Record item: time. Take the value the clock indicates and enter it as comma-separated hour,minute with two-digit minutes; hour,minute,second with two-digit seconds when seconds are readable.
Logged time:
12,39
